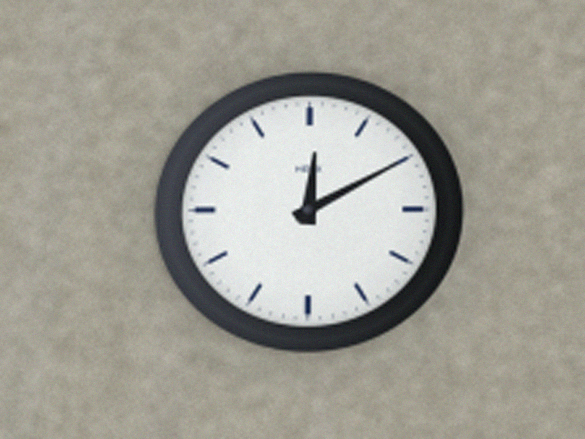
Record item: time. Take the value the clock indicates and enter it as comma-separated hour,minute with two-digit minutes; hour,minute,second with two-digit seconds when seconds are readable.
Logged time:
12,10
